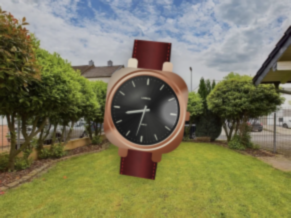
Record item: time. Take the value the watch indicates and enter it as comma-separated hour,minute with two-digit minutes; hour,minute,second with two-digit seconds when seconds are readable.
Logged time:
8,32
